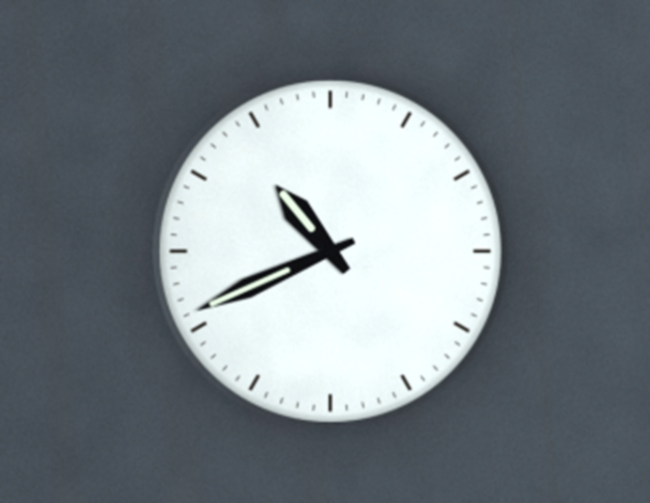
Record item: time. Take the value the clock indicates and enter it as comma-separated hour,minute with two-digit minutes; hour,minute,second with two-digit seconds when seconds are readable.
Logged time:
10,41
